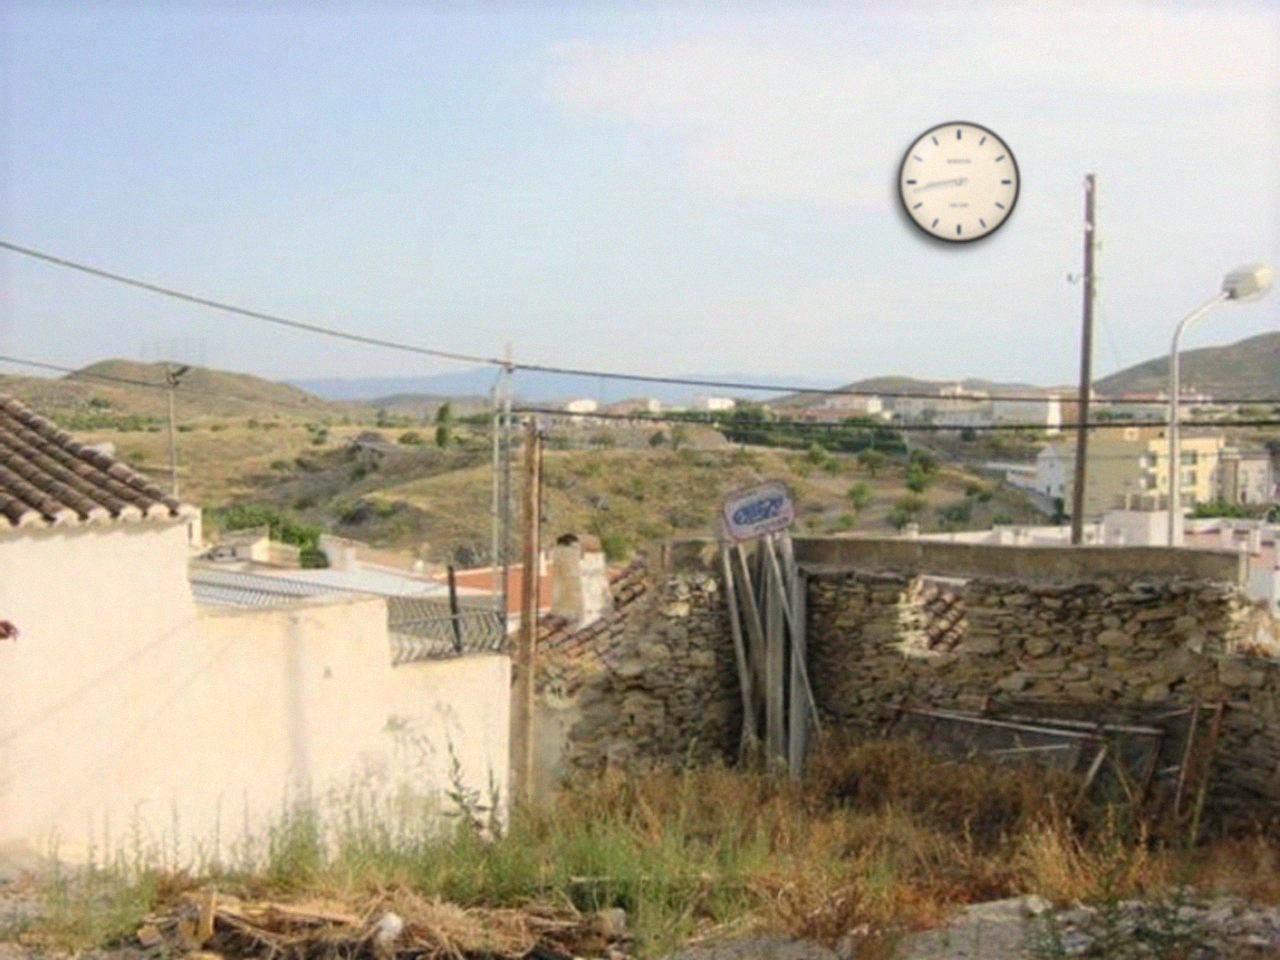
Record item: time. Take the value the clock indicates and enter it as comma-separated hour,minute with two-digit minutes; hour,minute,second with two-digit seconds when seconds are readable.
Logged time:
8,43
